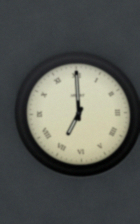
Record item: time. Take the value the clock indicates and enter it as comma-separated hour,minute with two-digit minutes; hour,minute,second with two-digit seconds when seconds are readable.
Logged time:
7,00
